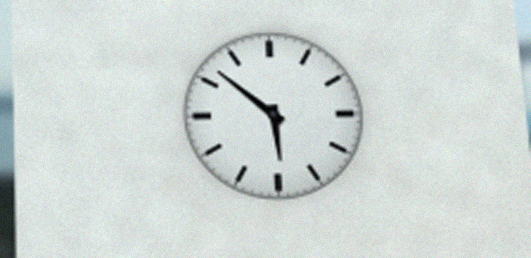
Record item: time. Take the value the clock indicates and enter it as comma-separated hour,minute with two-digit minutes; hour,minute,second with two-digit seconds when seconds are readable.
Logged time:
5,52
